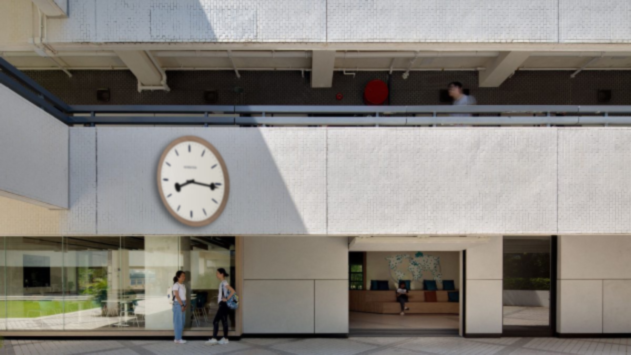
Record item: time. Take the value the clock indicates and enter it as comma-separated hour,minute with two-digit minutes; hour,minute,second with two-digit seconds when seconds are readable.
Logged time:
8,16
